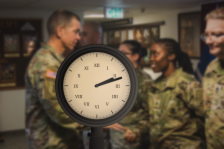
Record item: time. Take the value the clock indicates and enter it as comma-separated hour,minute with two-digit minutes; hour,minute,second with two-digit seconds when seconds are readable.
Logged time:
2,12
